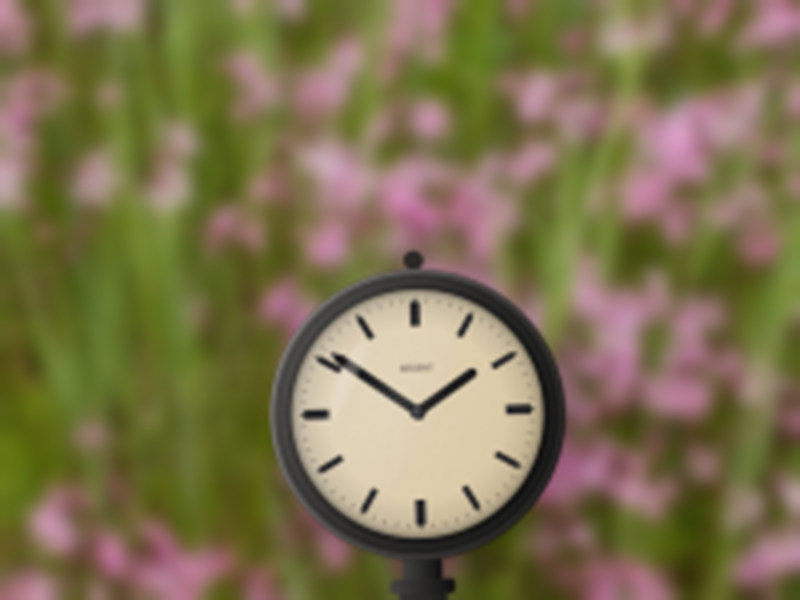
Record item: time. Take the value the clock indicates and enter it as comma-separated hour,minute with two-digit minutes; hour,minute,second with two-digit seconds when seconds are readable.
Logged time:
1,51
